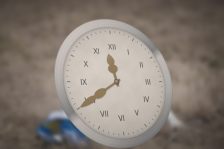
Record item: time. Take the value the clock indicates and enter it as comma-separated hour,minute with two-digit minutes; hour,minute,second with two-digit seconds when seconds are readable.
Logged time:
11,40
